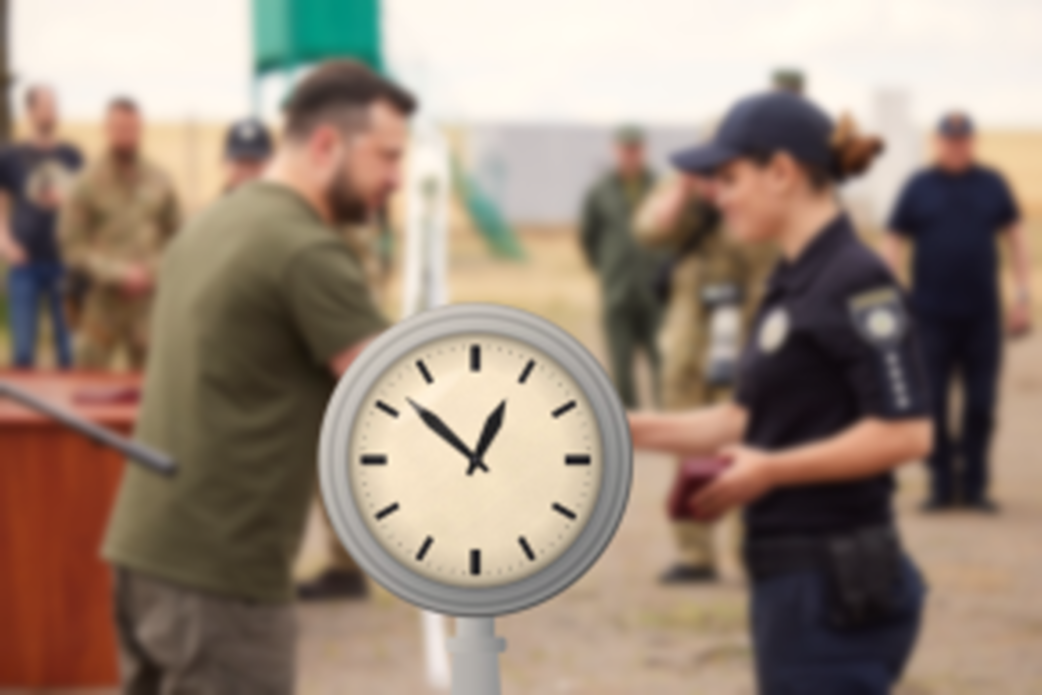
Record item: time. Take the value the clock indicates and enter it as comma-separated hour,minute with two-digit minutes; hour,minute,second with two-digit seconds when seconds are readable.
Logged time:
12,52
